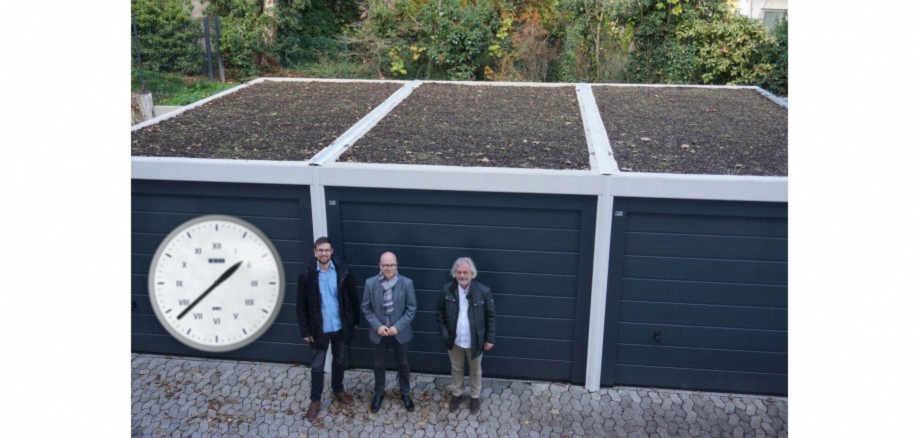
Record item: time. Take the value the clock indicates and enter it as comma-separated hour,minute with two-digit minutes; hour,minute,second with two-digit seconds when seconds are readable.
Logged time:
1,38
